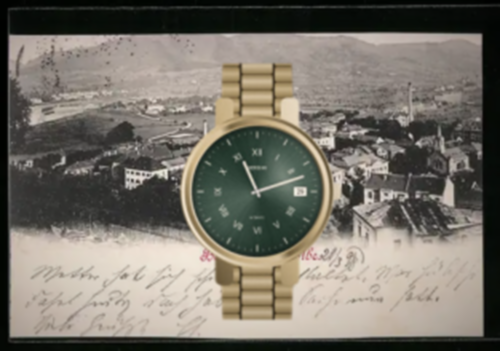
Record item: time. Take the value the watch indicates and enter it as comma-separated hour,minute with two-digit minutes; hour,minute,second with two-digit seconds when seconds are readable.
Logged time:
11,12
